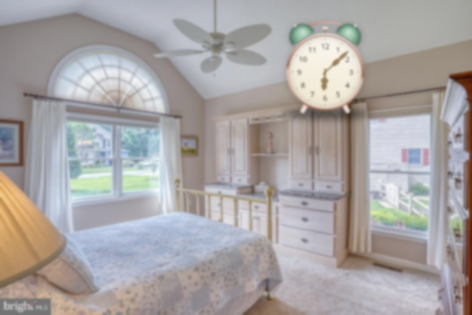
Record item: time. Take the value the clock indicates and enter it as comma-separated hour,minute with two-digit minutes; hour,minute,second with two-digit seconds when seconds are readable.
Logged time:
6,08
